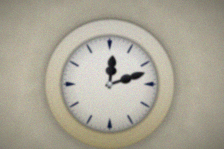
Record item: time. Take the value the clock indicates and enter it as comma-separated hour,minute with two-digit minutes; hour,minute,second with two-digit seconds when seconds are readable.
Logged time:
12,12
